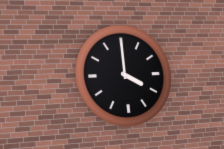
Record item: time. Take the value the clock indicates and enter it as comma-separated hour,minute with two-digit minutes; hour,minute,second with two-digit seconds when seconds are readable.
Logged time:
4,00
